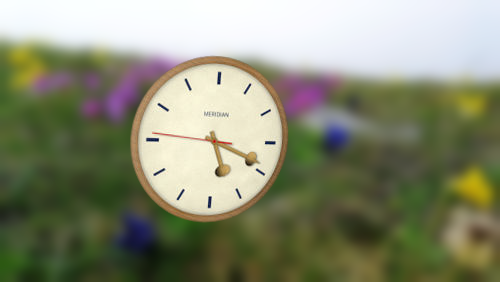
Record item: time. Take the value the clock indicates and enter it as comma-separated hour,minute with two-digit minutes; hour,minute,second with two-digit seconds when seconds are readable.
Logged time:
5,18,46
